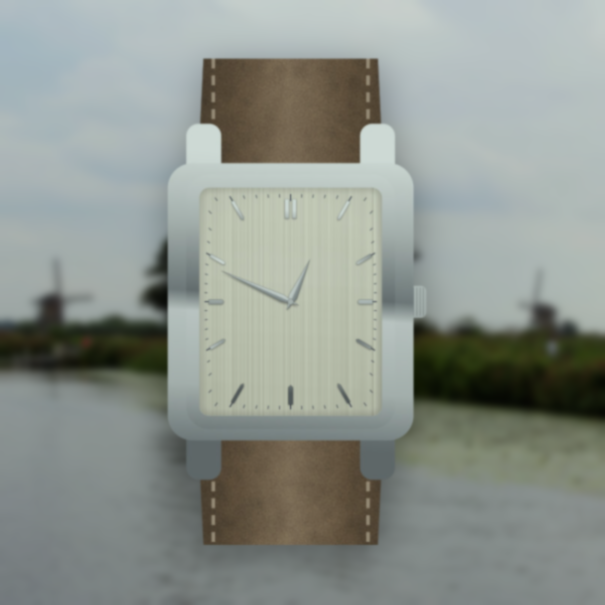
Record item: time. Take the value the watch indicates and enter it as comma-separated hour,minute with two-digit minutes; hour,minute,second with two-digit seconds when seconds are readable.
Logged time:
12,49
